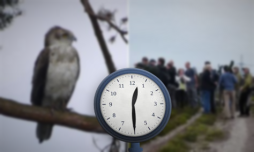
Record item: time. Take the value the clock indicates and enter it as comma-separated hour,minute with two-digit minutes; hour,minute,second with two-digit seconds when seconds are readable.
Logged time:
12,30
